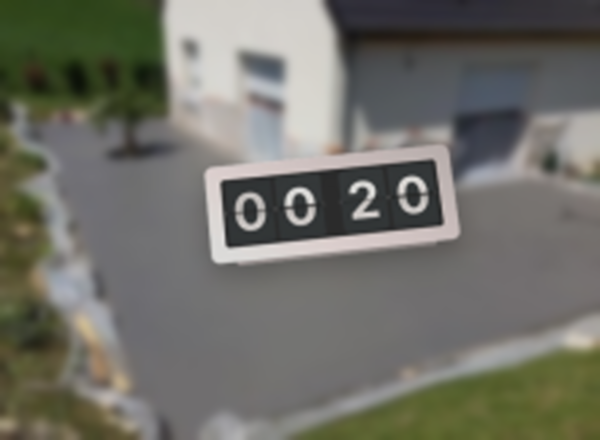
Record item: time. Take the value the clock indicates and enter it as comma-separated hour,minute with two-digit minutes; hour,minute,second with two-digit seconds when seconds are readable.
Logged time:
0,20
